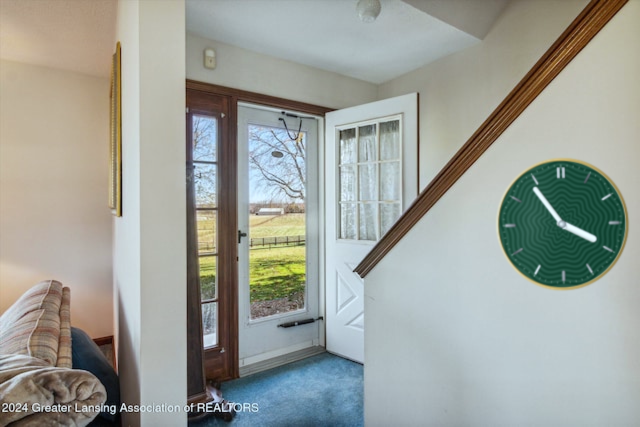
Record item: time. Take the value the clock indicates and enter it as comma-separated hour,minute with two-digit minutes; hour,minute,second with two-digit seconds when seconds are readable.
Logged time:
3,54
